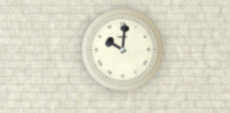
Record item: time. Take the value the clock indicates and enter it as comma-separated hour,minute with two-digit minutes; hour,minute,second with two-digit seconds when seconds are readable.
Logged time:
10,01
